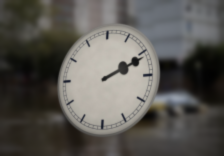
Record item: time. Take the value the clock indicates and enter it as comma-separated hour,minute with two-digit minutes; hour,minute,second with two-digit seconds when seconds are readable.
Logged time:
2,11
